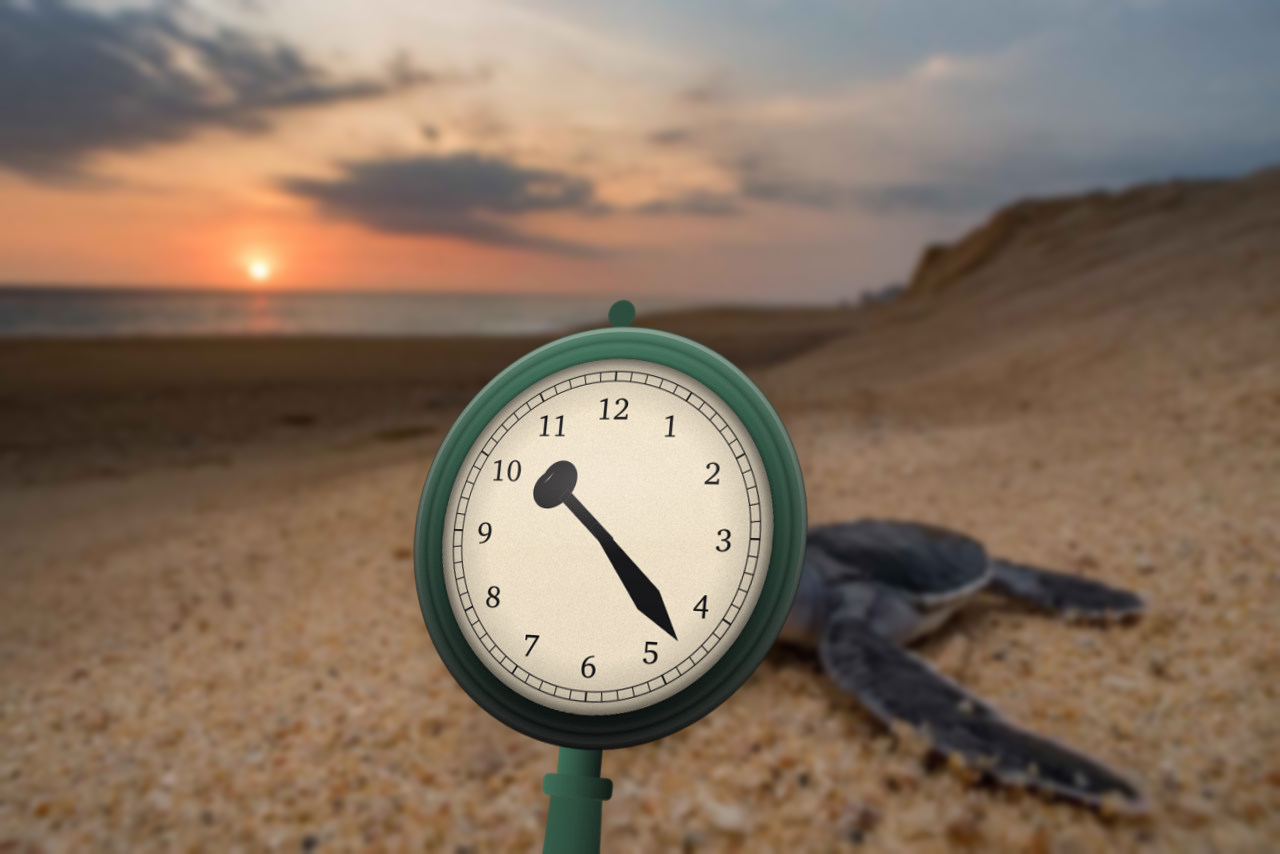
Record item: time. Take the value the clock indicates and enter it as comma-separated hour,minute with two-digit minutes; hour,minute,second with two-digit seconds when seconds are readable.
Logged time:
10,23
